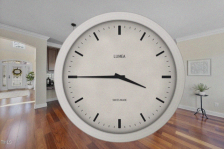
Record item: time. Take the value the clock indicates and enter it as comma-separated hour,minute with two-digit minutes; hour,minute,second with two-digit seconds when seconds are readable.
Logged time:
3,45
